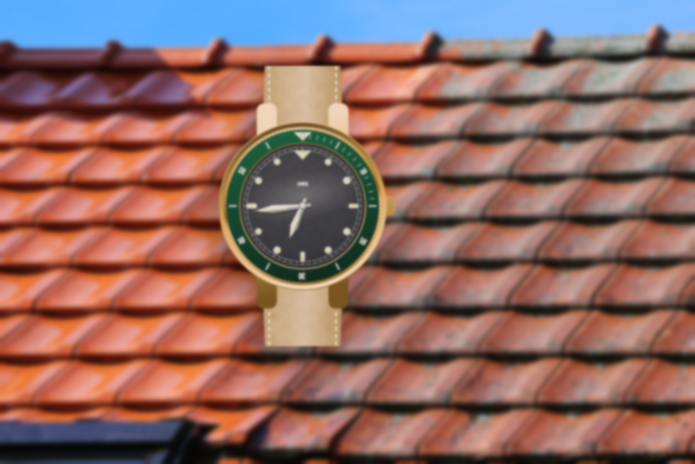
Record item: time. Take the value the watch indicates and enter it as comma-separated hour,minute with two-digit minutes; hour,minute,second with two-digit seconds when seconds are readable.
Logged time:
6,44
